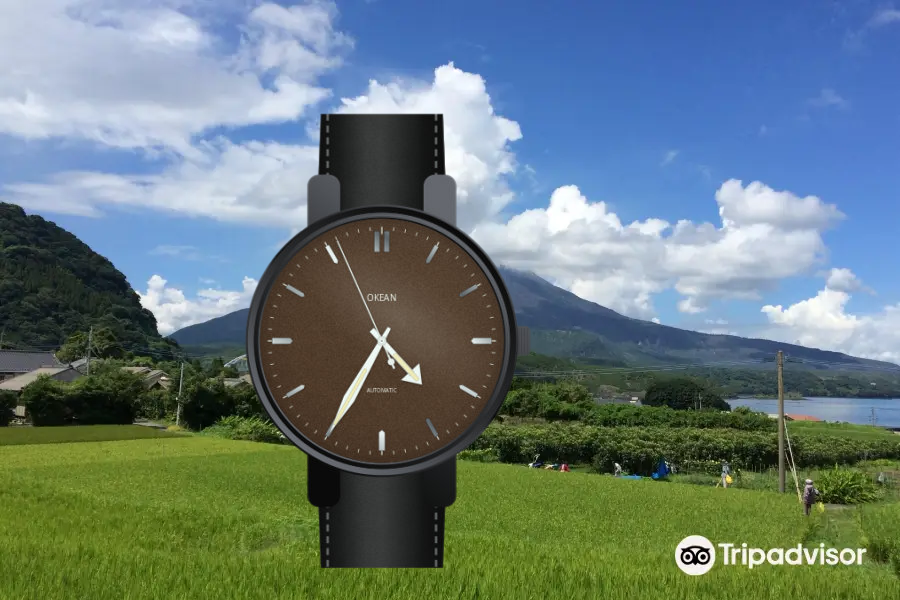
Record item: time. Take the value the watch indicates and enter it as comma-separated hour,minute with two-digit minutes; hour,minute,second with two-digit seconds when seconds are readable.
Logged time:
4,34,56
